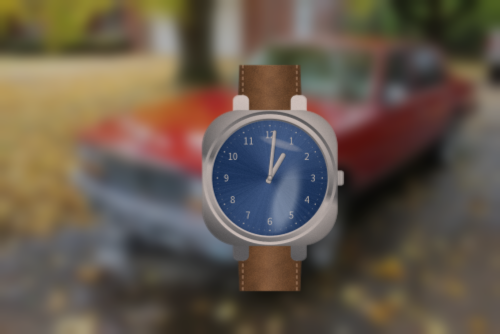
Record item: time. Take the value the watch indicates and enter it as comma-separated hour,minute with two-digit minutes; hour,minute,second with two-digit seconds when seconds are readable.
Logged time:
1,01
